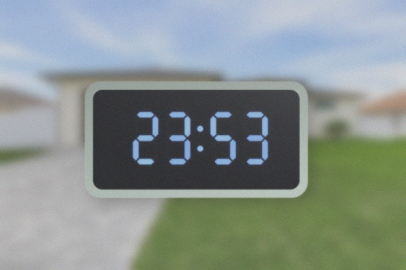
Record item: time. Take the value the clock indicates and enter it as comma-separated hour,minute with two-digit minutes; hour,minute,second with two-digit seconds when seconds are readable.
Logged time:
23,53
